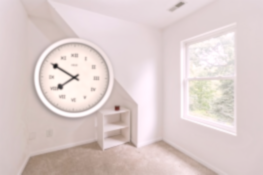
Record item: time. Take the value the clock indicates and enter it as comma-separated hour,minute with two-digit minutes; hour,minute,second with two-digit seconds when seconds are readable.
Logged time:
7,50
